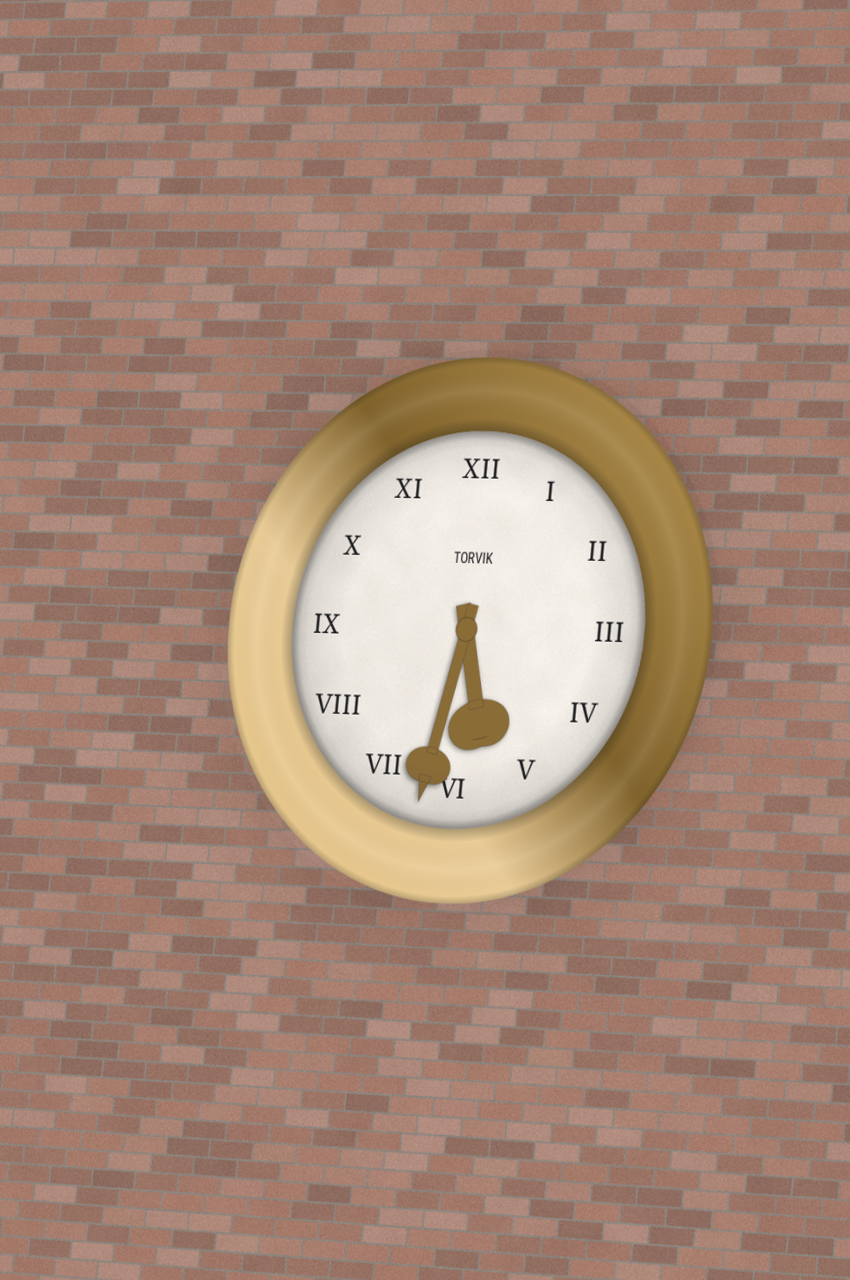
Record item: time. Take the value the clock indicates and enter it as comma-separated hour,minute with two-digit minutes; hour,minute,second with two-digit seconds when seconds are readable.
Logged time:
5,32
